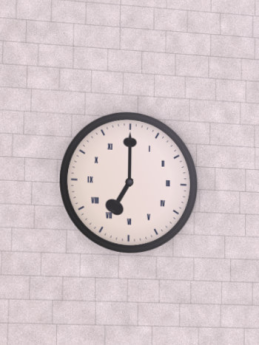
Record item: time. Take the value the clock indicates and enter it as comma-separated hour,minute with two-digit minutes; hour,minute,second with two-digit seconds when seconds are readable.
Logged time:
7,00
